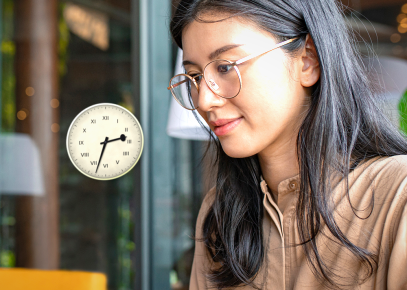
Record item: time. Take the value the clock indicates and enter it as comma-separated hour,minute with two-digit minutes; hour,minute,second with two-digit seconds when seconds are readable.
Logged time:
2,33
